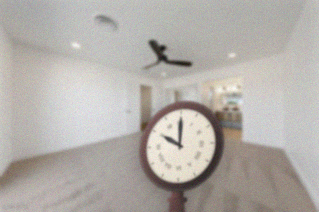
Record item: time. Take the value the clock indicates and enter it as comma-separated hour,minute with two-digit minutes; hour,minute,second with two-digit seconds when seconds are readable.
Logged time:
10,00
